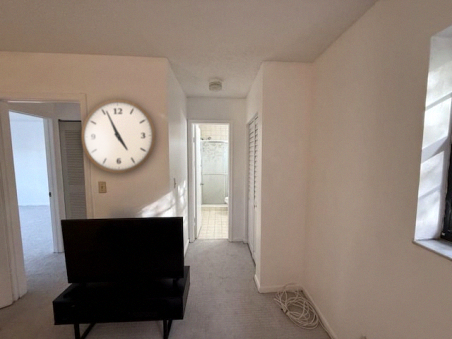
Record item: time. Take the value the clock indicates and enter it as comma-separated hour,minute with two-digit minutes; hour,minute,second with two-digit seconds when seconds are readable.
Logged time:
4,56
